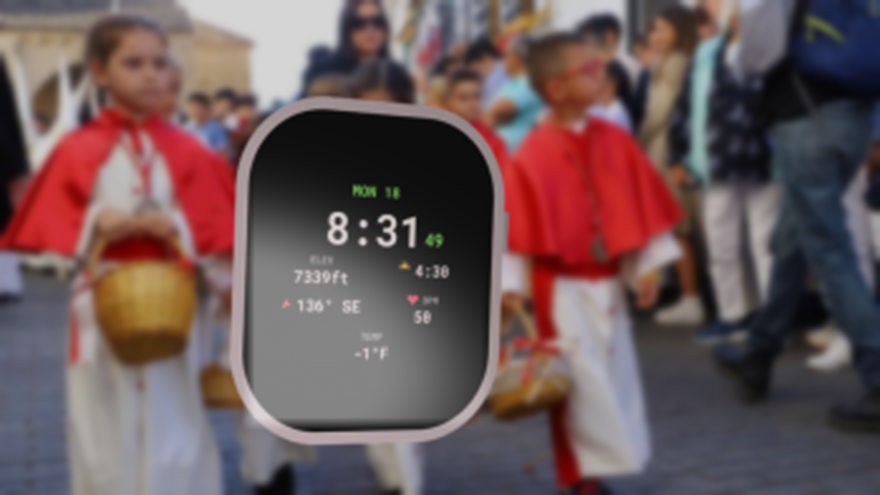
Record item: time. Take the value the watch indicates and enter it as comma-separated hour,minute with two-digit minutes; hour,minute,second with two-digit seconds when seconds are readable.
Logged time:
8,31
